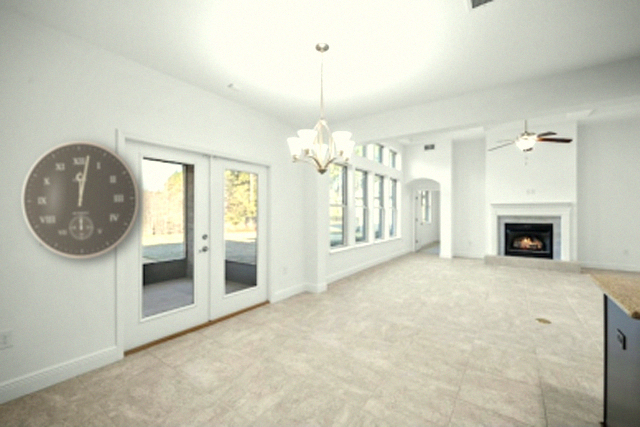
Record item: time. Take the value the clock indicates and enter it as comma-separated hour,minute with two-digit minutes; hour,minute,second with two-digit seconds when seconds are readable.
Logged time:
12,02
